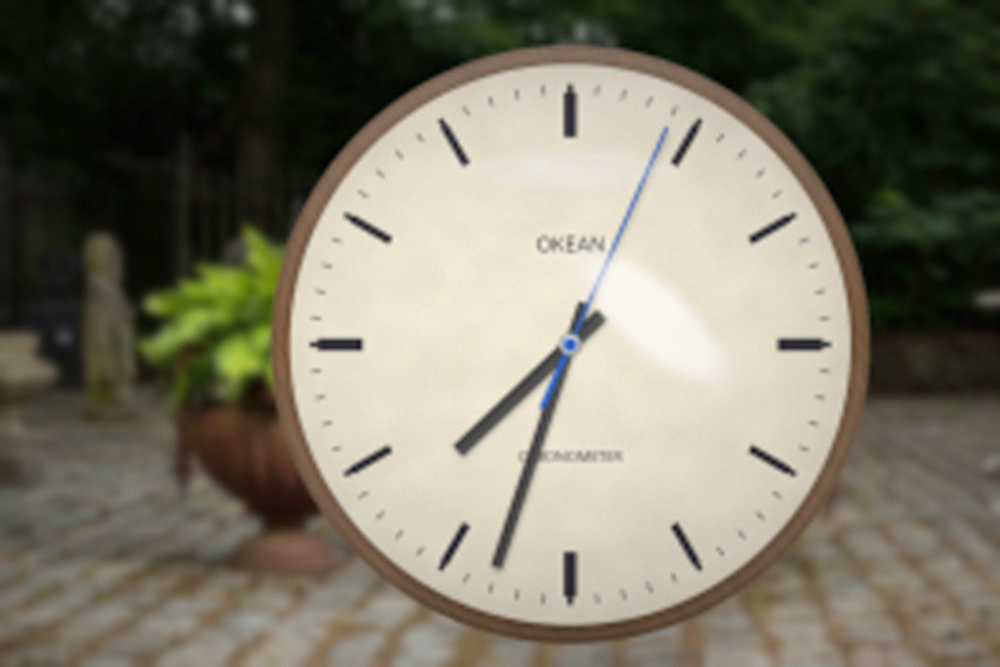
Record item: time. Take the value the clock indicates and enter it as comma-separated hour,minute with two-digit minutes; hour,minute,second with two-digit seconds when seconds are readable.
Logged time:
7,33,04
